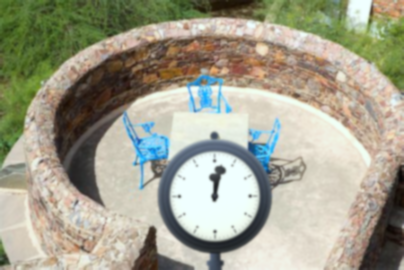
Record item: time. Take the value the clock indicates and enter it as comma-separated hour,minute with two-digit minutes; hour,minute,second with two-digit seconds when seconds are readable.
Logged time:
12,02
